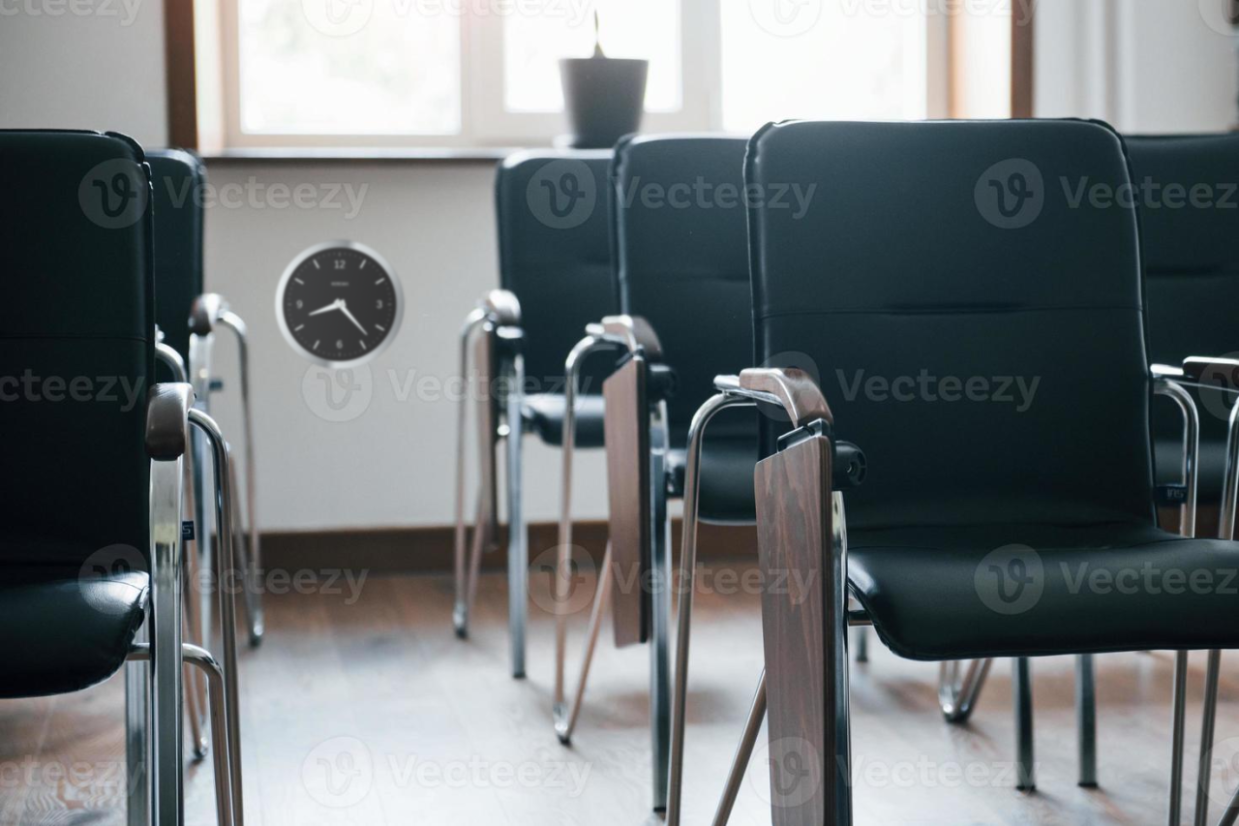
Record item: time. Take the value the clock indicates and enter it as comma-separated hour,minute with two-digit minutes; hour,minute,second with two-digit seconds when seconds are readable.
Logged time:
8,23
